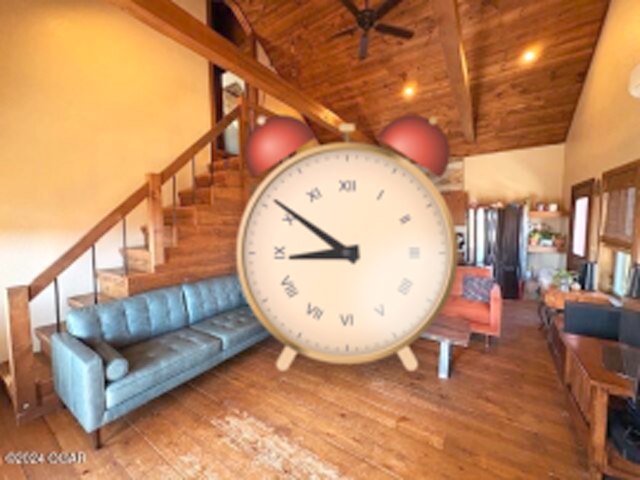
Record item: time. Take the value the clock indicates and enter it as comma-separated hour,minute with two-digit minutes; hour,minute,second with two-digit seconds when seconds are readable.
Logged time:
8,51
